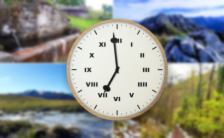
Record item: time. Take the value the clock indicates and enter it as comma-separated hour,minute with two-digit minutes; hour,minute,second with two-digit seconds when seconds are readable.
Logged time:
6,59
